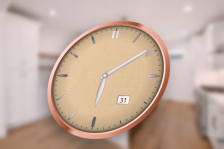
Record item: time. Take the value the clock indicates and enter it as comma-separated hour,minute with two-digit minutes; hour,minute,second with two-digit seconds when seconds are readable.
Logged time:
6,09
